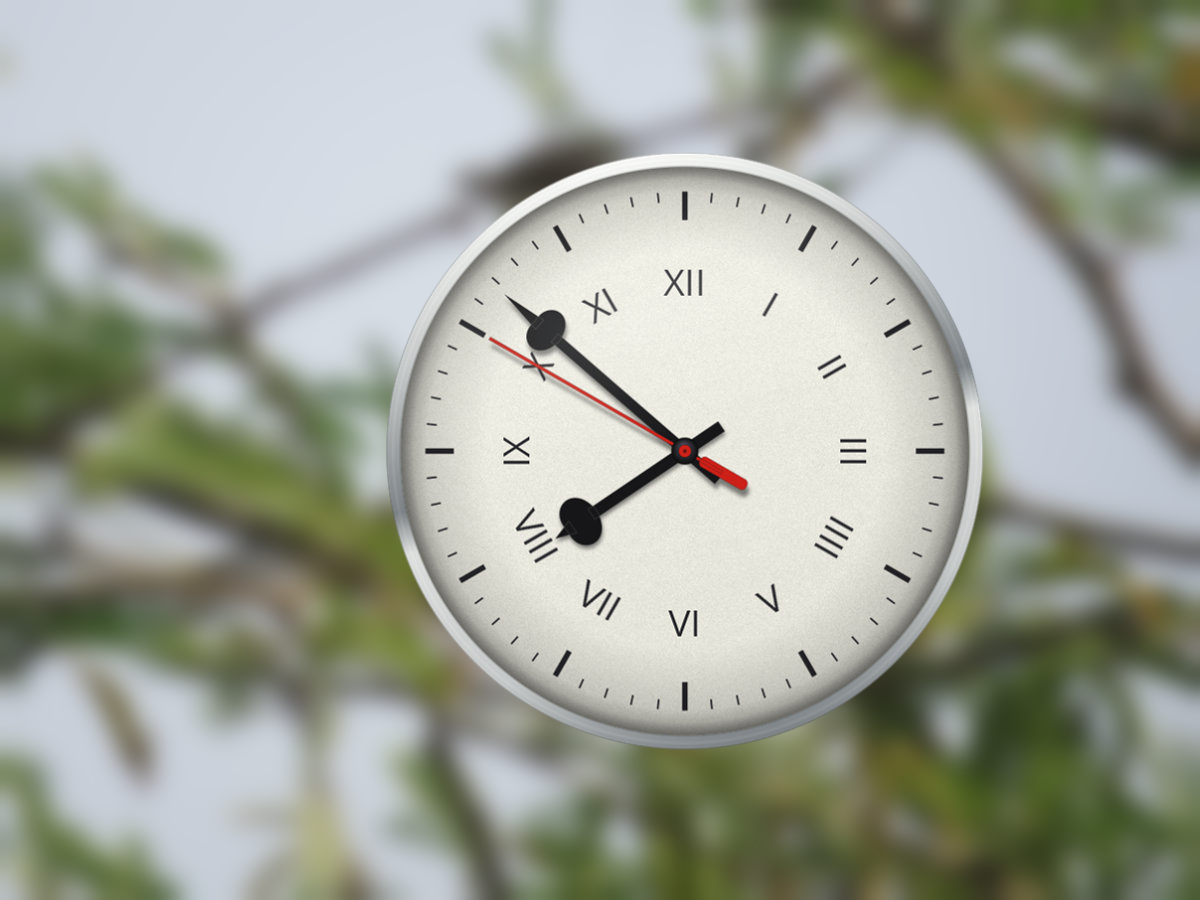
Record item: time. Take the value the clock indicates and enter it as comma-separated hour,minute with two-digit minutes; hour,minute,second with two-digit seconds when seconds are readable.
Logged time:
7,51,50
